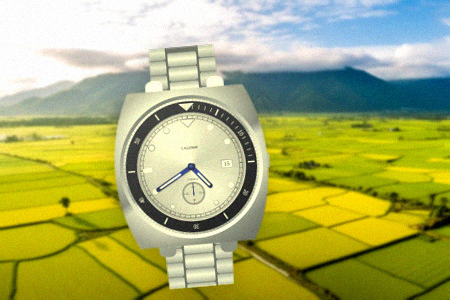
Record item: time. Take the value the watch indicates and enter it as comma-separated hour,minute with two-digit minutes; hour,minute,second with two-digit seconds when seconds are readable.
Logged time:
4,40
